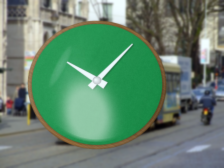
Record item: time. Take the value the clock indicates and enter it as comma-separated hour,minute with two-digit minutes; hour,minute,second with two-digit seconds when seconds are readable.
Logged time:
10,07
